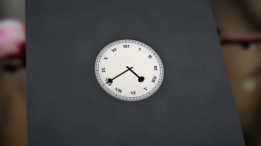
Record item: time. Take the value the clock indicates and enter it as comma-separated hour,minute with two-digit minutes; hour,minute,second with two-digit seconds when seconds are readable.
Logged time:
4,40
